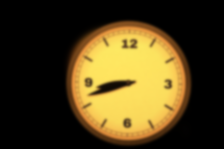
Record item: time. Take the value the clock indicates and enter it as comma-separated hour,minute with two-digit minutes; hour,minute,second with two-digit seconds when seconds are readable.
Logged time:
8,42
